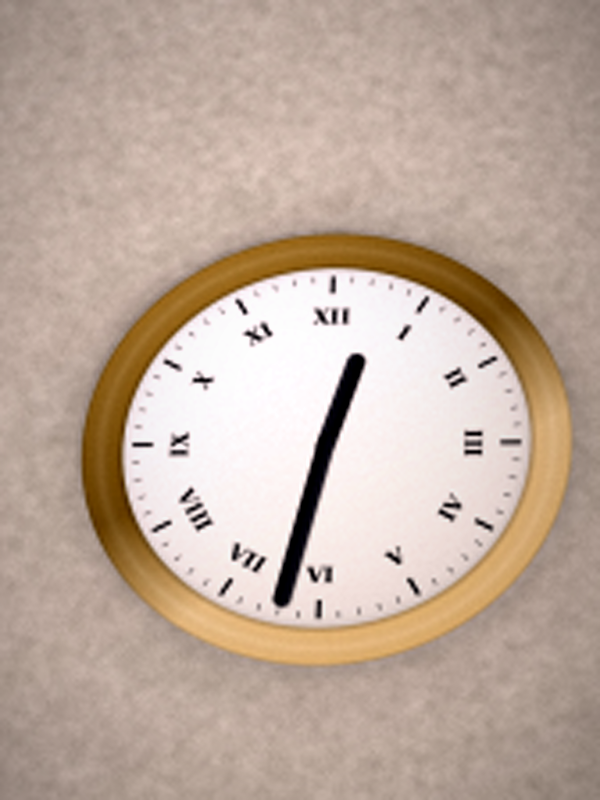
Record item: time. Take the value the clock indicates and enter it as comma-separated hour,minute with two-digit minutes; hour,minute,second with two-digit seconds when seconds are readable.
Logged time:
12,32
